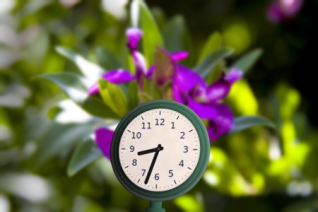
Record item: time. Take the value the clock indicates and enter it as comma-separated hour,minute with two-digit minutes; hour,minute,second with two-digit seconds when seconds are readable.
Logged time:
8,33
